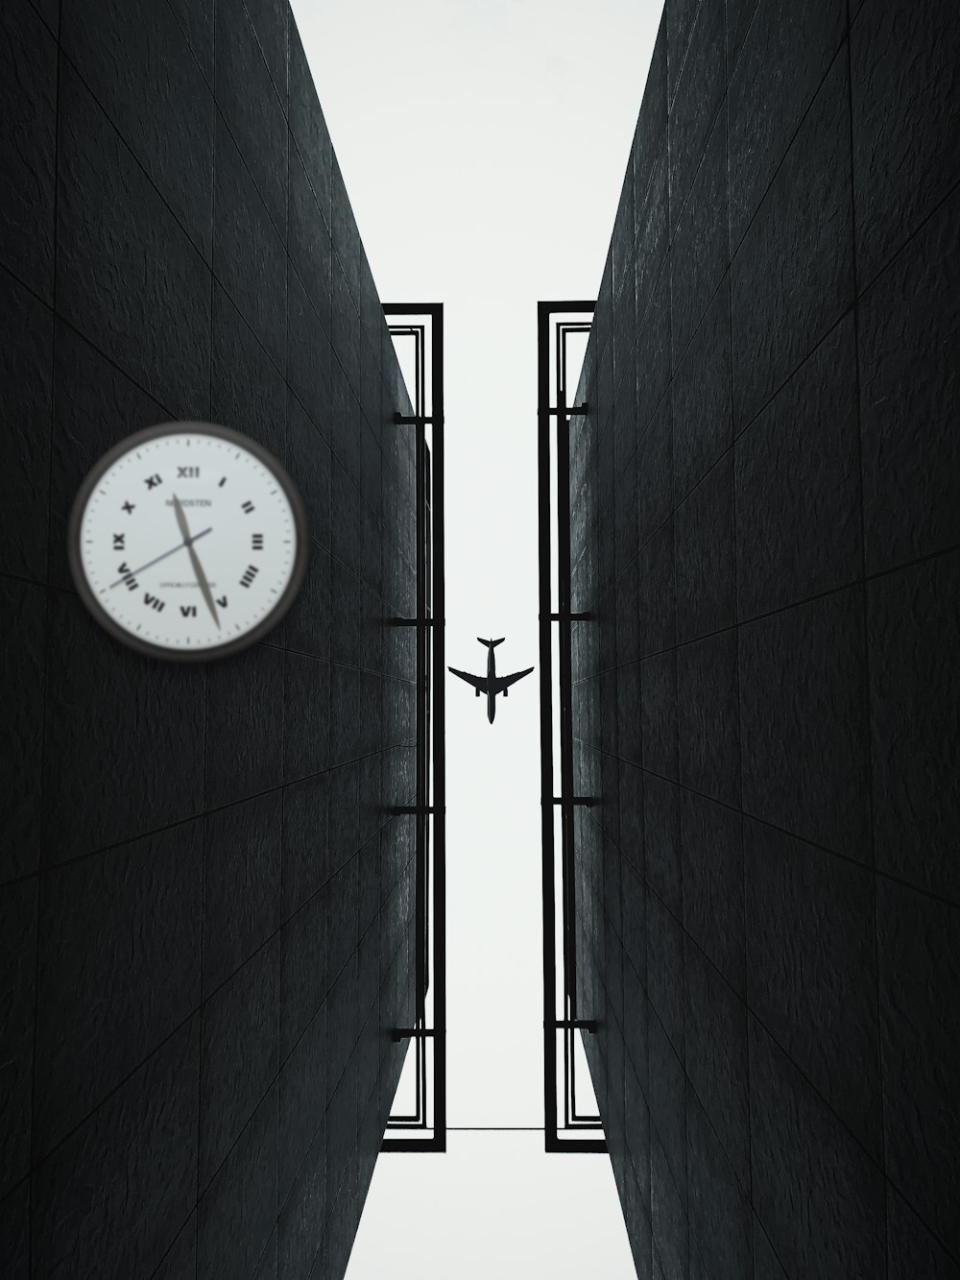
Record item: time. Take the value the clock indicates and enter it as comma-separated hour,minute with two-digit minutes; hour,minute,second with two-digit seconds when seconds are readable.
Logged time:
11,26,40
